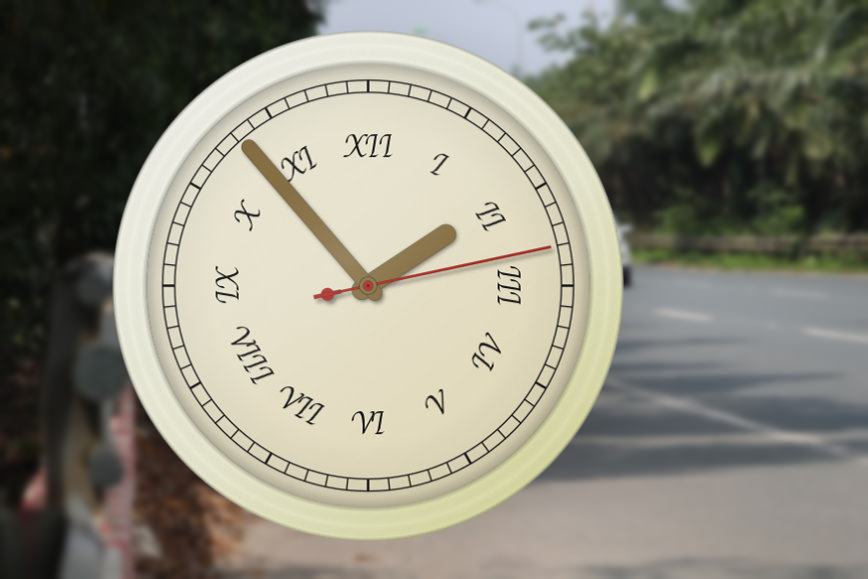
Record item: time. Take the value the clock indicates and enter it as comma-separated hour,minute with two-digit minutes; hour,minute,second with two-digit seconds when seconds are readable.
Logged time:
1,53,13
